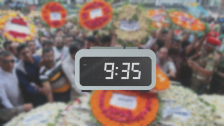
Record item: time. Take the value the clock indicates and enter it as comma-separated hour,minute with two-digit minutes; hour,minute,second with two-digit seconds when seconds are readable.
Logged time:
9,35
